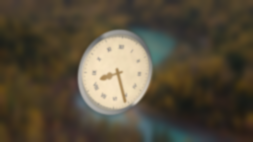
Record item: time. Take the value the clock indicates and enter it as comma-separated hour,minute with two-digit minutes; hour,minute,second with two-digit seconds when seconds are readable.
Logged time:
8,26
